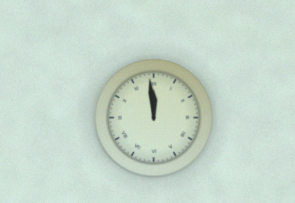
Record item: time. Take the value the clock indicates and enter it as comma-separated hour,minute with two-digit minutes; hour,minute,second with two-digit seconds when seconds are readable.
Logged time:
11,59
